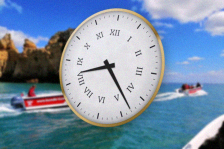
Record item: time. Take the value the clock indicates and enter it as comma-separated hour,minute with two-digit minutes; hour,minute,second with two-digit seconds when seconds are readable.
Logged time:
8,23
